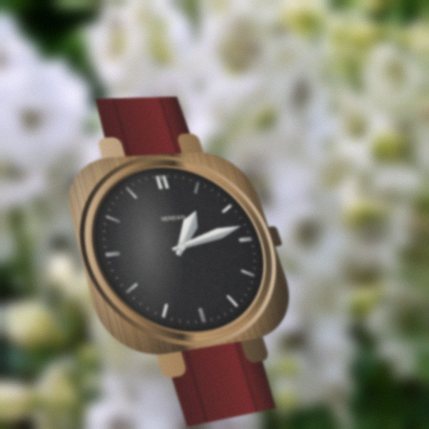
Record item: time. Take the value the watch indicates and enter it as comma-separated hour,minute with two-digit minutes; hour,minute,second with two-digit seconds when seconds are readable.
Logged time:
1,13
